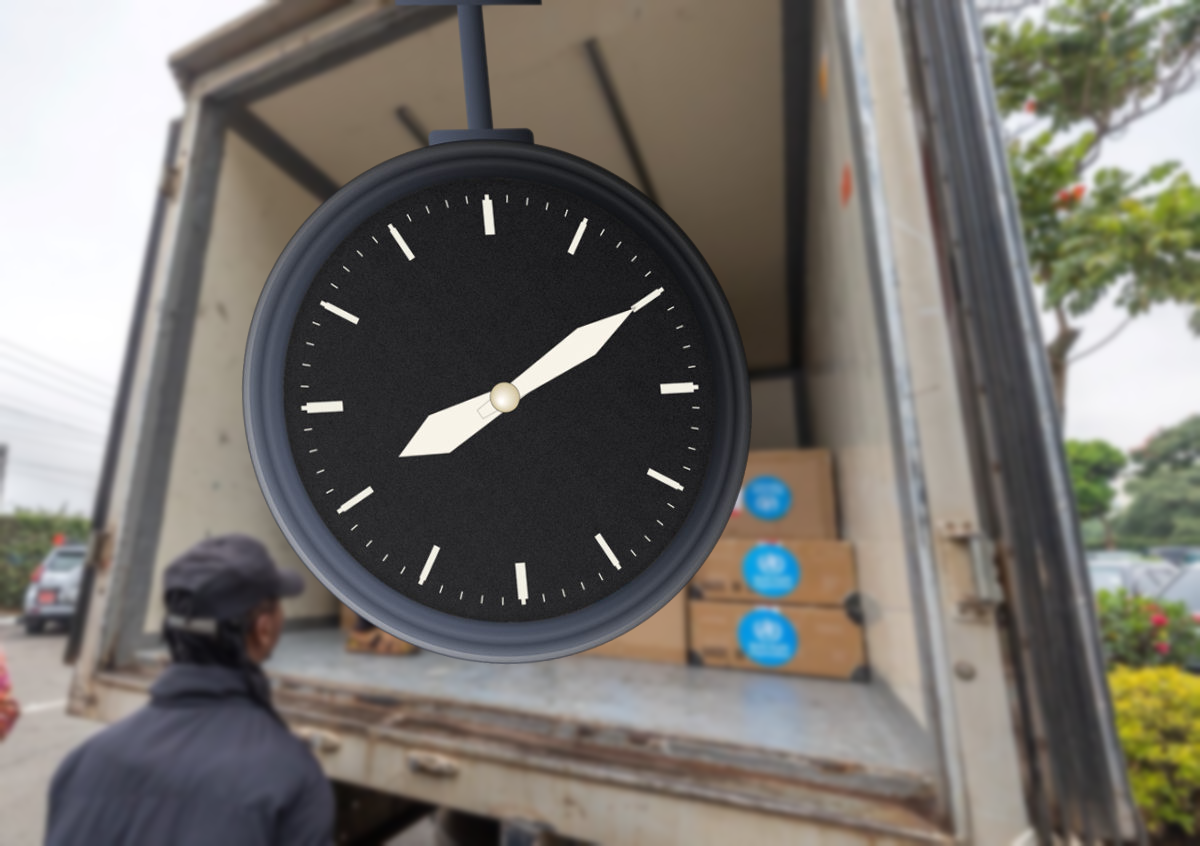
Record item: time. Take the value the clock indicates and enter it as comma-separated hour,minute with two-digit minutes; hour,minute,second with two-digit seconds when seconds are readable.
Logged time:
8,10
